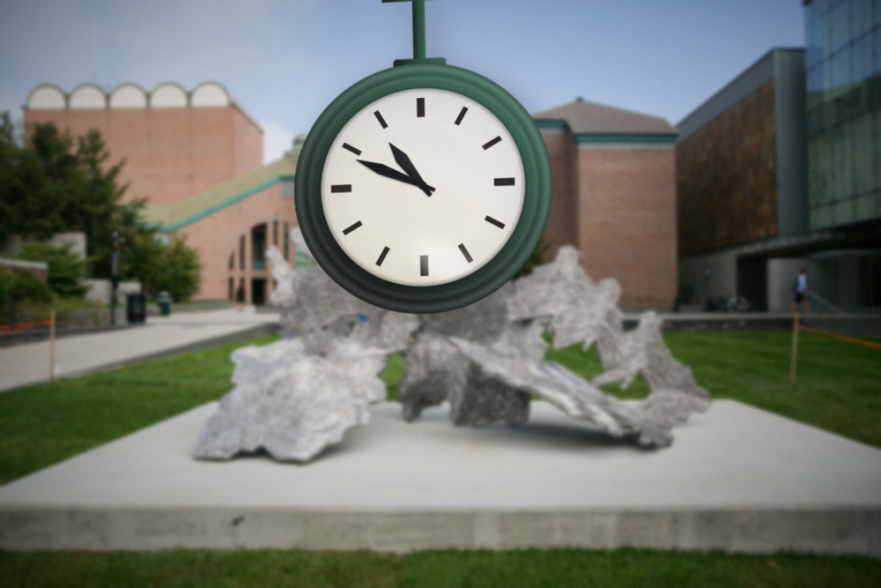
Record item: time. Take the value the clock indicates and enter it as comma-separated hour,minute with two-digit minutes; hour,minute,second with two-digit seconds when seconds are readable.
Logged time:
10,49
